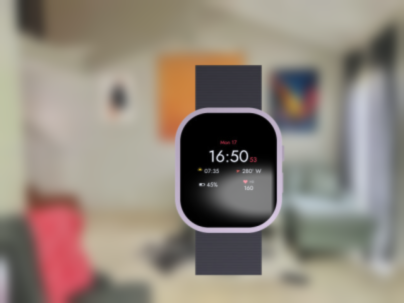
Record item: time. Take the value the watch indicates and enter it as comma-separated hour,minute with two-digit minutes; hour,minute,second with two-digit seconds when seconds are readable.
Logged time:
16,50
